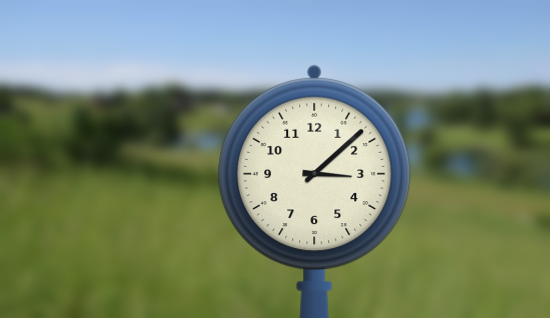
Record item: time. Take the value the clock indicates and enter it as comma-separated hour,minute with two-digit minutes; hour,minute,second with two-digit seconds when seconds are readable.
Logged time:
3,08
